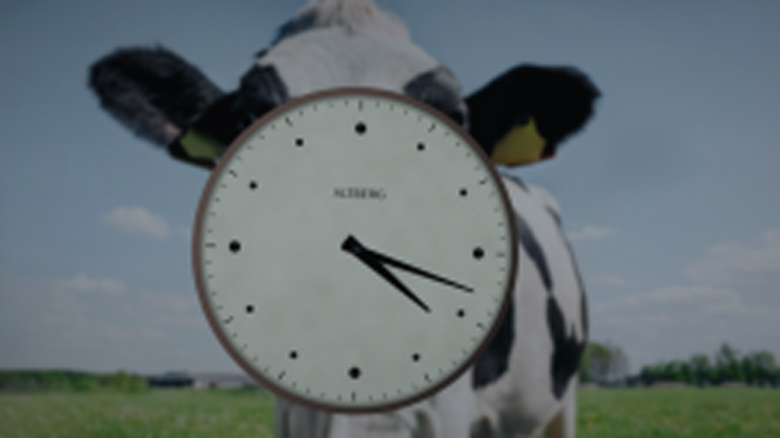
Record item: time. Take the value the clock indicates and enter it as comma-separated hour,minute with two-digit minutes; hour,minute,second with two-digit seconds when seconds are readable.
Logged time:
4,18
